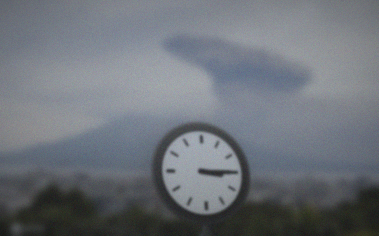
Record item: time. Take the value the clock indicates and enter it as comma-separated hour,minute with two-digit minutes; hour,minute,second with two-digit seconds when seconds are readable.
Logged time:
3,15
